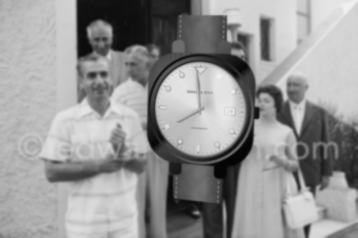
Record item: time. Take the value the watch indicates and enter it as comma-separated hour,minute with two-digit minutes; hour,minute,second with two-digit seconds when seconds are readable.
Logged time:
7,59
